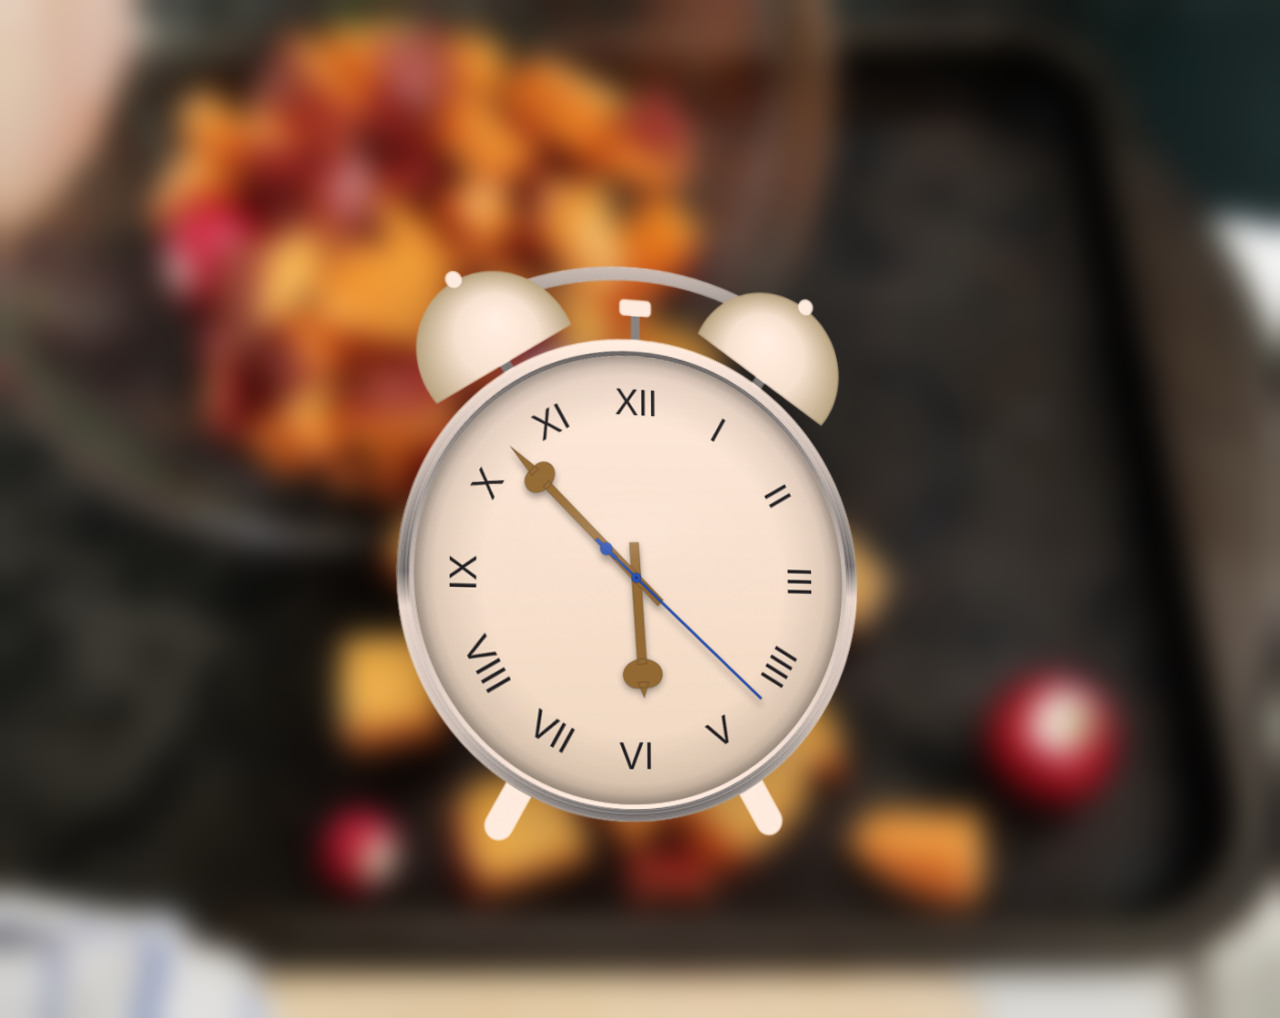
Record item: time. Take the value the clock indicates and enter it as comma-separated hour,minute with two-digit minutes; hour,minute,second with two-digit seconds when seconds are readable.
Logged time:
5,52,22
